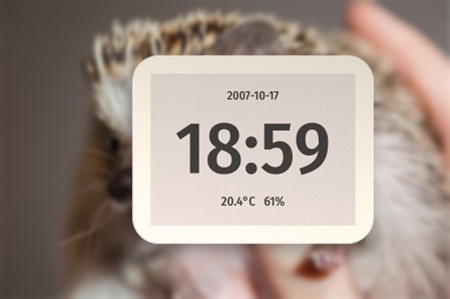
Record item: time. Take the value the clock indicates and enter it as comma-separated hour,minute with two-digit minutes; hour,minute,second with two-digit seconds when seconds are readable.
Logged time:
18,59
